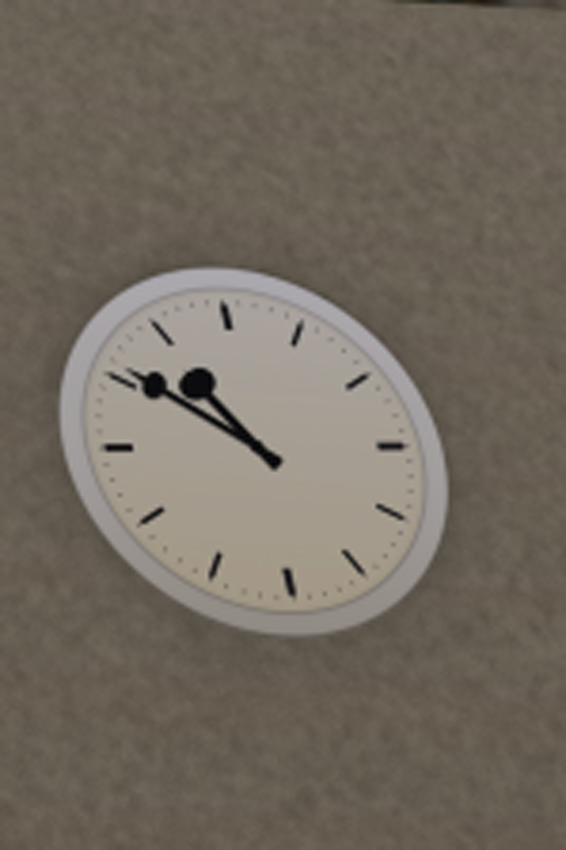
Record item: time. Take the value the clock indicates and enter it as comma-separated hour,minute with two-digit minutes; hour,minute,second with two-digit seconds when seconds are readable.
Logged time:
10,51
